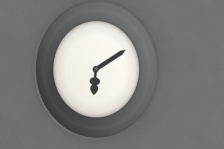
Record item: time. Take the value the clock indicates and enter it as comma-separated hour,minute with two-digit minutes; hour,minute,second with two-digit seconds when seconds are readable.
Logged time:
6,10
